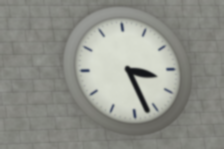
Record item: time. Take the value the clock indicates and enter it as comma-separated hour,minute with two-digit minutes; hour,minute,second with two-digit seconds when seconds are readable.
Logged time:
3,27
